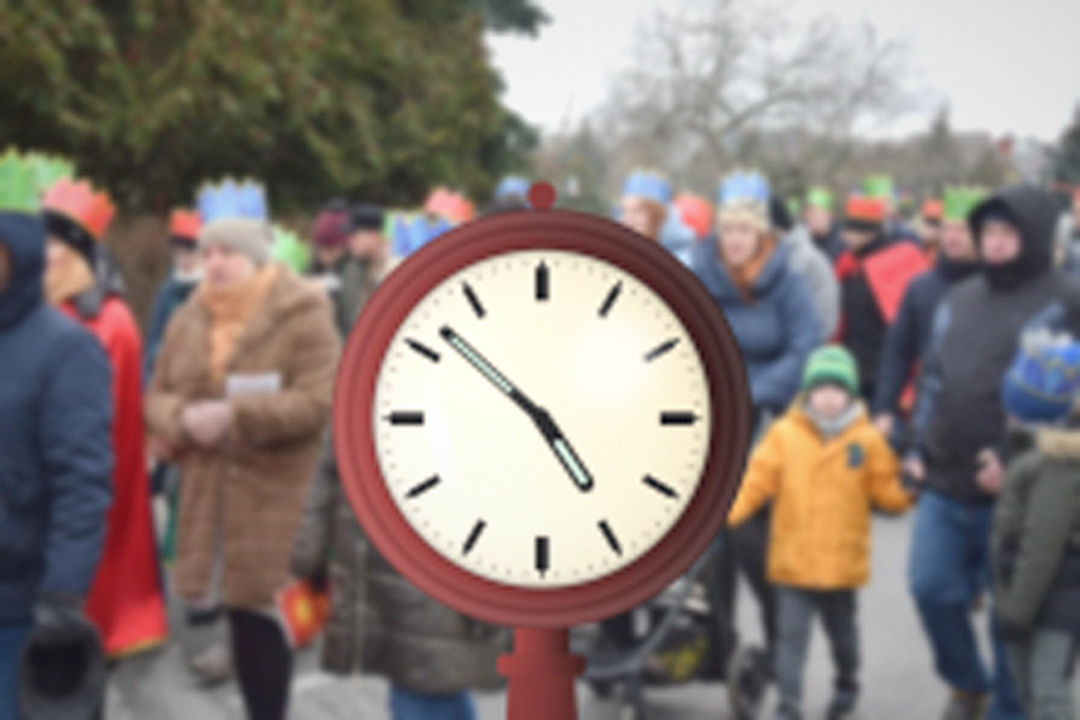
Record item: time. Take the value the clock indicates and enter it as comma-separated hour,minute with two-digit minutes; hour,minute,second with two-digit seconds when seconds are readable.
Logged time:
4,52
